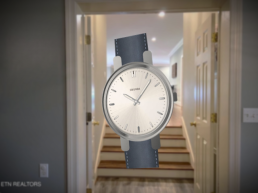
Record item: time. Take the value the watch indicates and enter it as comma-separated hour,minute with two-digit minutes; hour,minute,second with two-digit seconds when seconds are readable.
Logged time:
10,07
